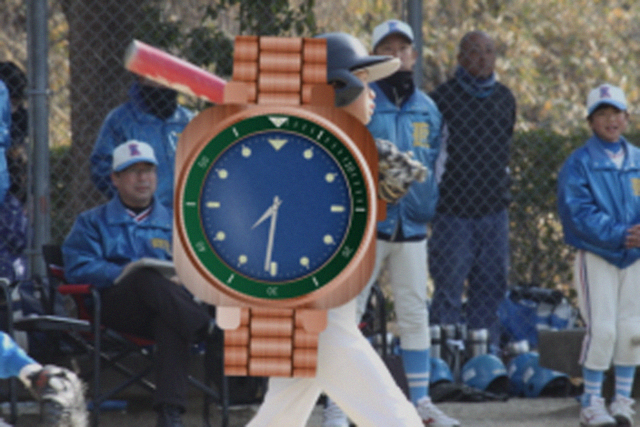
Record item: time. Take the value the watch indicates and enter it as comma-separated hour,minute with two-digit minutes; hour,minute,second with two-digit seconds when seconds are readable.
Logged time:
7,31
